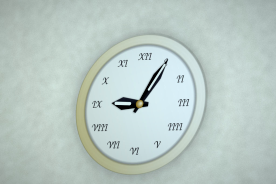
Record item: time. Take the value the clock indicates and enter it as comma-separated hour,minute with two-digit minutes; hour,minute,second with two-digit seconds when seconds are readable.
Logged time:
9,05
